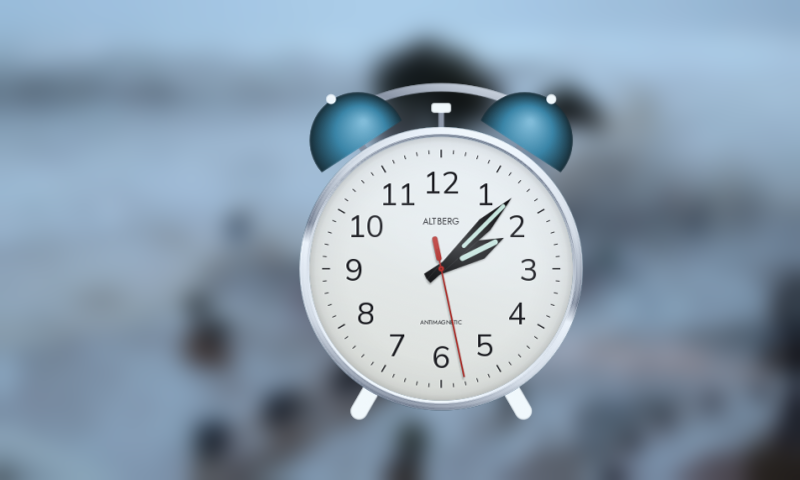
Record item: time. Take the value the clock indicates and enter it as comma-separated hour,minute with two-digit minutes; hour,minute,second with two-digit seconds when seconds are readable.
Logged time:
2,07,28
